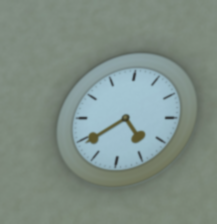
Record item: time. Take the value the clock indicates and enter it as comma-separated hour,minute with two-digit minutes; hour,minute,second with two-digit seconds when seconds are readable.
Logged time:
4,39
